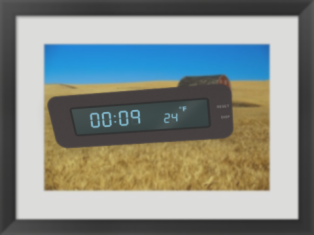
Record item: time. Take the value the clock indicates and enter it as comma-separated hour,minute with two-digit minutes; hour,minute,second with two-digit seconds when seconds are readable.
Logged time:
0,09
